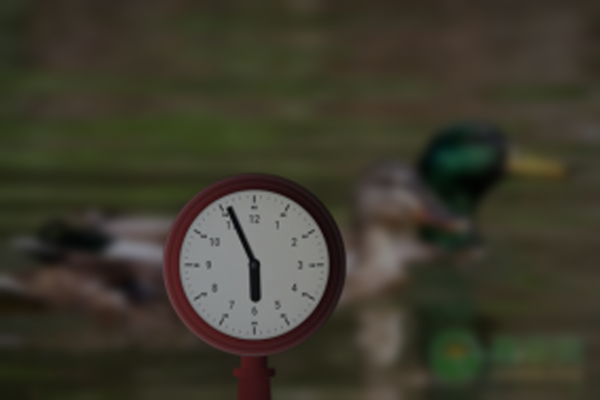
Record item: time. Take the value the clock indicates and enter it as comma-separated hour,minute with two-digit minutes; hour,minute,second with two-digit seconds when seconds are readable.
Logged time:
5,56
